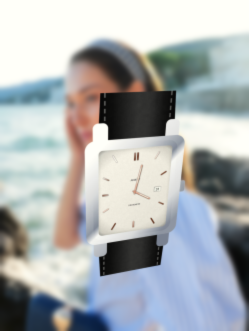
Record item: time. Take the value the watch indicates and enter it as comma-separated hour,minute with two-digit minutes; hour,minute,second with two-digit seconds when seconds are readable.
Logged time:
4,02
